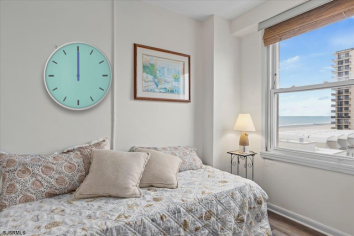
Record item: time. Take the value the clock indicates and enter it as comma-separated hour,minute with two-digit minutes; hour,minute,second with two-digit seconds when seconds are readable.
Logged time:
12,00
